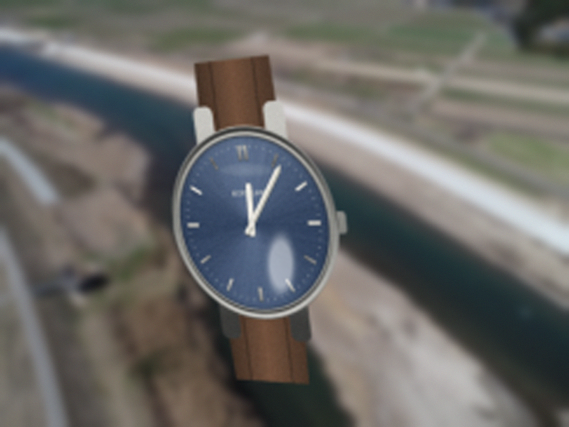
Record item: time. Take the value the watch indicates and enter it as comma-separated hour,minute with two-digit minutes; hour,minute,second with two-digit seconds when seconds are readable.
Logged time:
12,06
